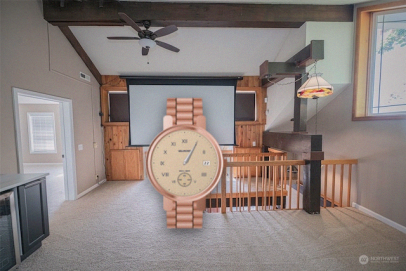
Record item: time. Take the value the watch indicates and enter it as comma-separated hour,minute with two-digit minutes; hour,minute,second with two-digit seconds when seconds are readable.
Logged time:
1,05
